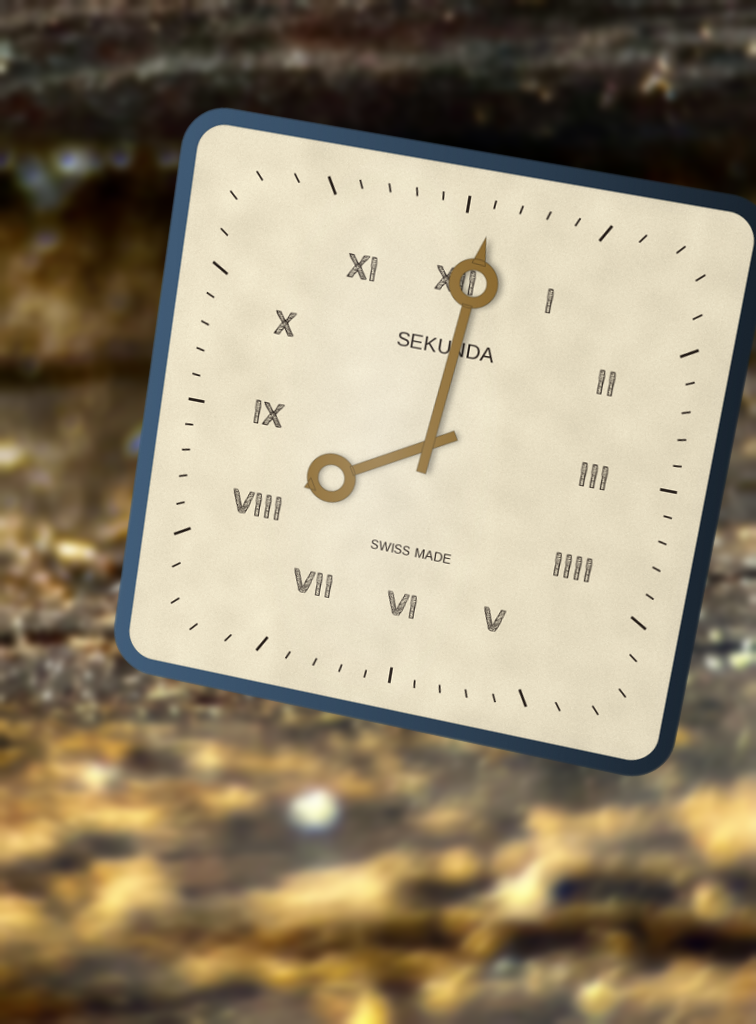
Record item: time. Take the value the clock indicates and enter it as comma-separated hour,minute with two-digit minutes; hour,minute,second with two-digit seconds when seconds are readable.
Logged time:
8,01
